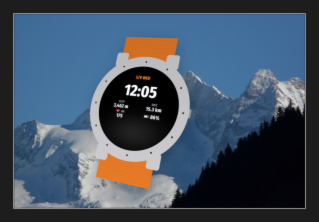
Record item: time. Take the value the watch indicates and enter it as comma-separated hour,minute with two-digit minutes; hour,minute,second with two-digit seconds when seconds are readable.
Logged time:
12,05
